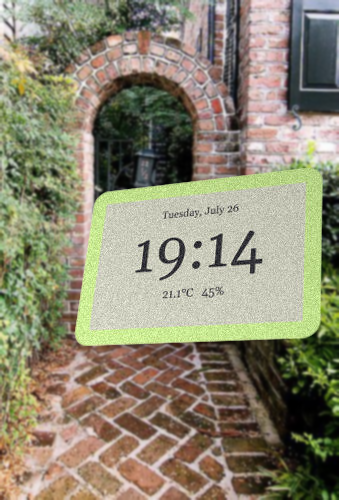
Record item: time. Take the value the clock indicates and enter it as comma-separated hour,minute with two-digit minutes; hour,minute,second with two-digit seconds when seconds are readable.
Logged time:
19,14
